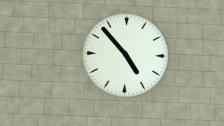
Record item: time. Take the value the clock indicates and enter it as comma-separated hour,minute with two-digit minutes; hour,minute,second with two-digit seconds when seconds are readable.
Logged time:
4,53
